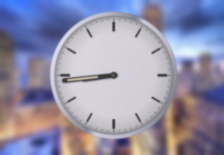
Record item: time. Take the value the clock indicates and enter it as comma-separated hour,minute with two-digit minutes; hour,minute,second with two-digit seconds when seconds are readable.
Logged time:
8,44
